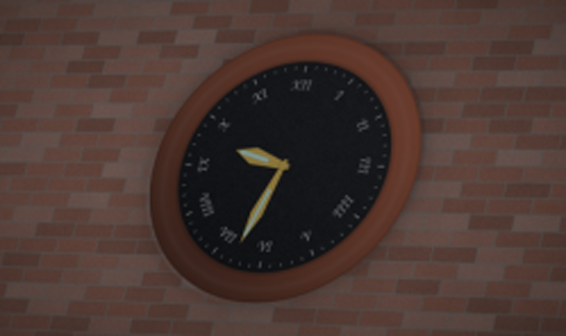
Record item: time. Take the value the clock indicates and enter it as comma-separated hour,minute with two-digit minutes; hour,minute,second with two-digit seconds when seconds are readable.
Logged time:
9,33
